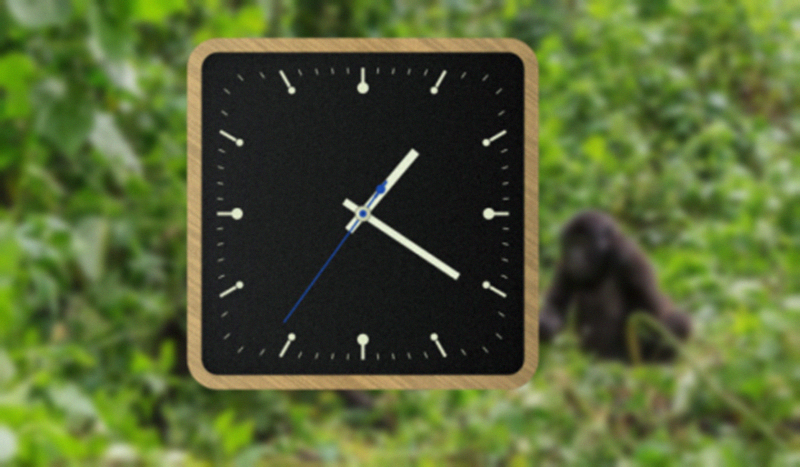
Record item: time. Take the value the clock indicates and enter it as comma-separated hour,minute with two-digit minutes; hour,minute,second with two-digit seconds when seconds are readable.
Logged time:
1,20,36
